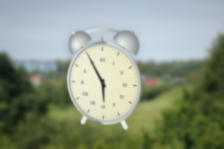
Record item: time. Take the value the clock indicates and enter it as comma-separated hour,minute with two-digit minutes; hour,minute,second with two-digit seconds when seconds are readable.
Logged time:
5,55
